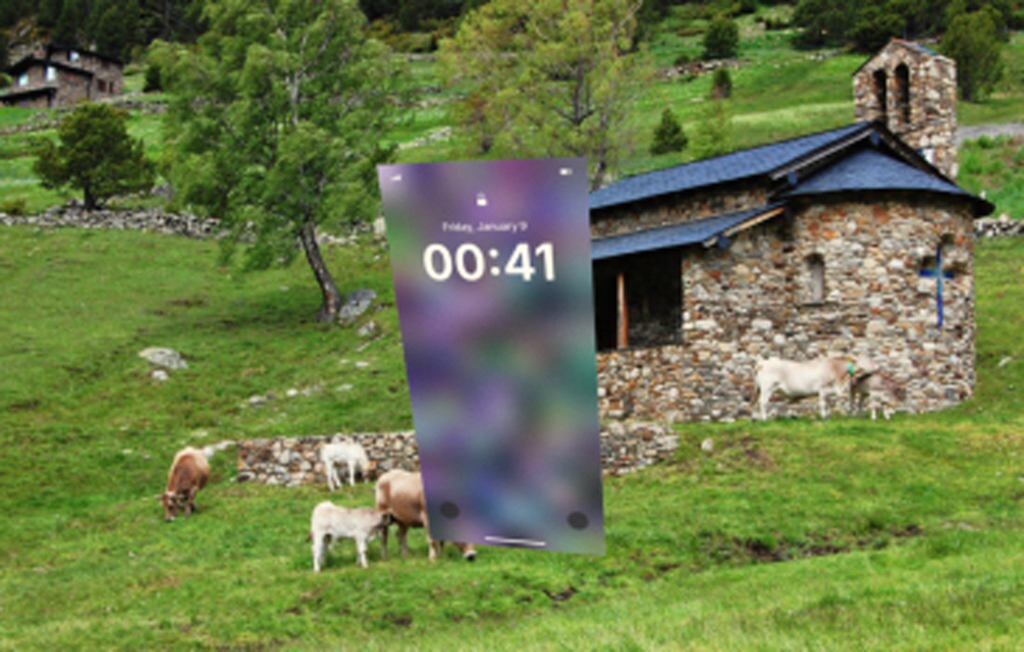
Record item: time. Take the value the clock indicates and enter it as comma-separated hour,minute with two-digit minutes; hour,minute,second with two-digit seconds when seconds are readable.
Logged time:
0,41
